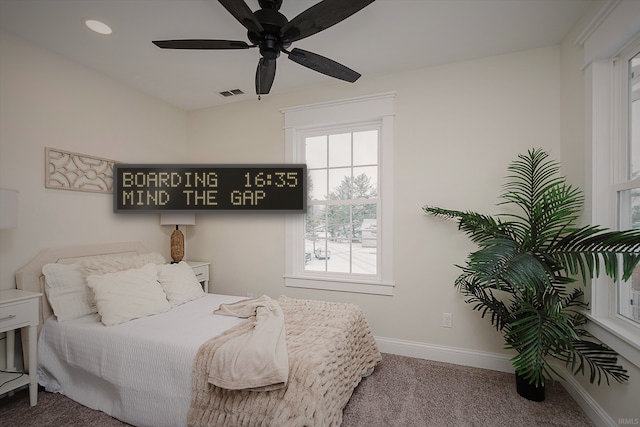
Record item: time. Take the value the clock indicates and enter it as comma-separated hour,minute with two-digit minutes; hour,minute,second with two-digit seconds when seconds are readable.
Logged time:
16,35
